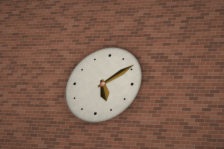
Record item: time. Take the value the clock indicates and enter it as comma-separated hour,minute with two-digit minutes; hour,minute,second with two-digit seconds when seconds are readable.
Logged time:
5,09
